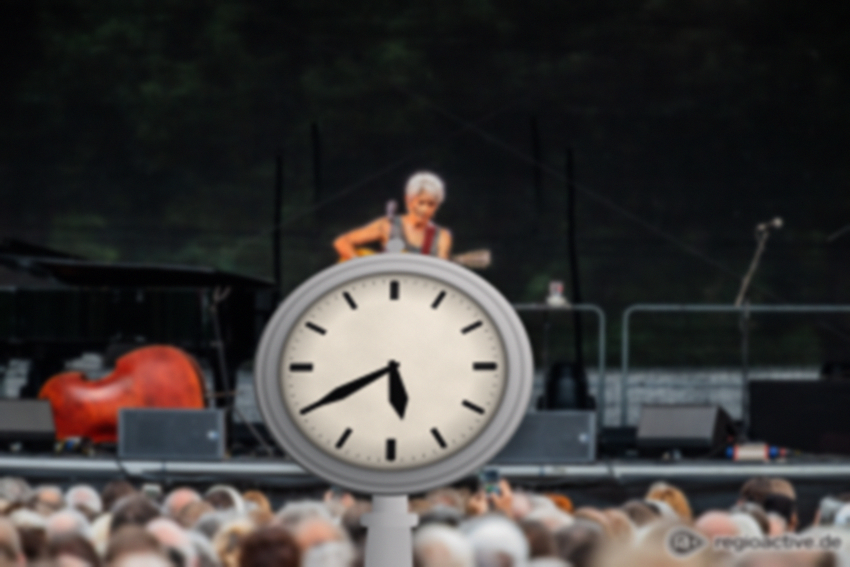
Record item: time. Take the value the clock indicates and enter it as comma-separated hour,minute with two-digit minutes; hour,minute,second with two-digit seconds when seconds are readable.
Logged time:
5,40
